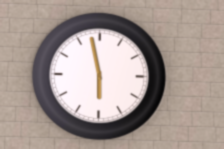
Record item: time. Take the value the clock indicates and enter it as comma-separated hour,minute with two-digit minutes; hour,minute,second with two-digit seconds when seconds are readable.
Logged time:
5,58
